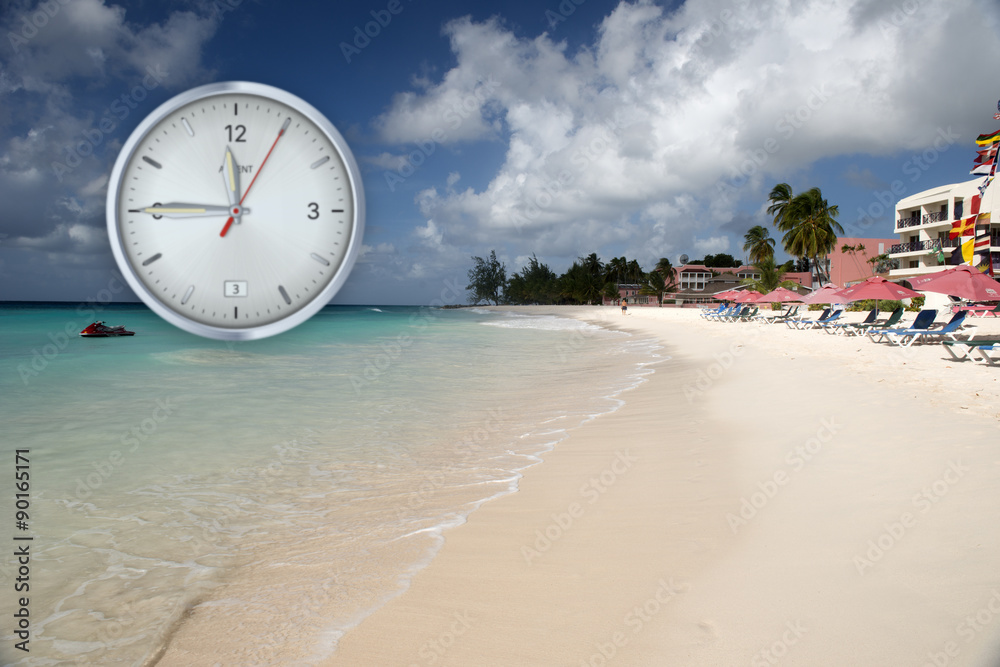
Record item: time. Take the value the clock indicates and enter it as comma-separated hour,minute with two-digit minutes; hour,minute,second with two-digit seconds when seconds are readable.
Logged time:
11,45,05
